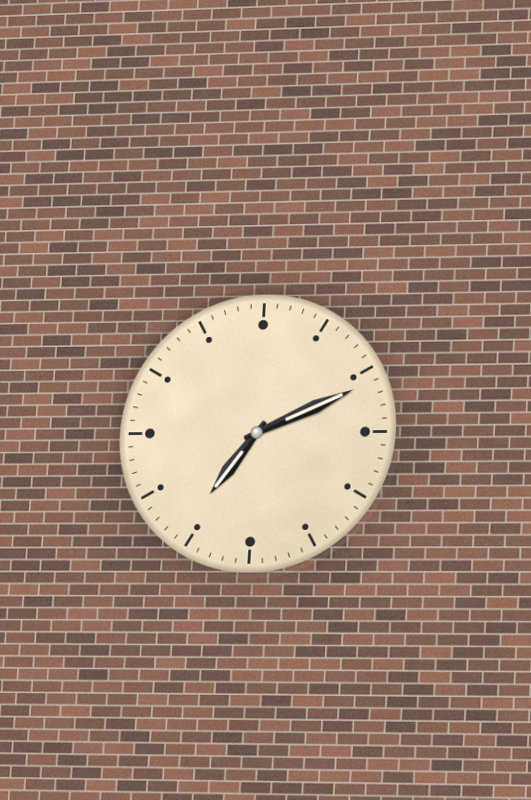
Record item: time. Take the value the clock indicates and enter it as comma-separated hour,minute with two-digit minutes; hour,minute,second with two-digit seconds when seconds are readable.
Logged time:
7,11
